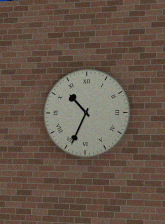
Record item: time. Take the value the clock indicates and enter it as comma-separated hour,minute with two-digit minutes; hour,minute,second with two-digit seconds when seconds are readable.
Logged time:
10,34
